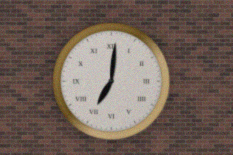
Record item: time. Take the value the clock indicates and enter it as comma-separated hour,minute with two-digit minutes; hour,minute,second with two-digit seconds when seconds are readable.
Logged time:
7,01
